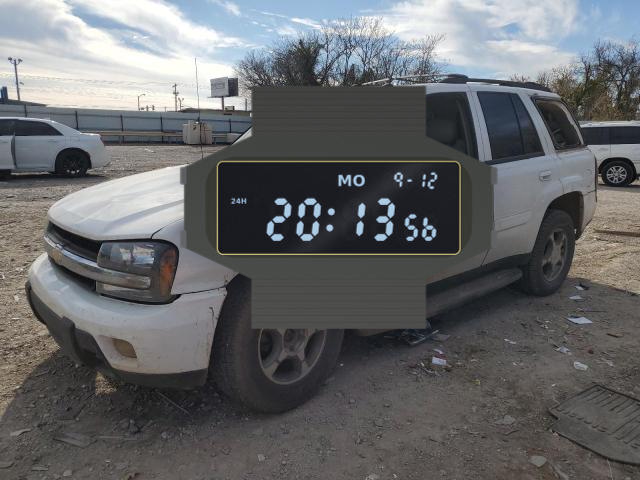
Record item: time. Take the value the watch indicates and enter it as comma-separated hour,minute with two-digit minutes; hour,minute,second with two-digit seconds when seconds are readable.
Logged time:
20,13,56
